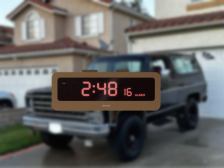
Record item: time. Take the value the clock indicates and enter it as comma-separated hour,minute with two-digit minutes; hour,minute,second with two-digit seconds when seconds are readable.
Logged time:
2,48,16
